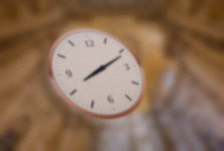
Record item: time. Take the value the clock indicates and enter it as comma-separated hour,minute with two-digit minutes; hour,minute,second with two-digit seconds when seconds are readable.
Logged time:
8,11
